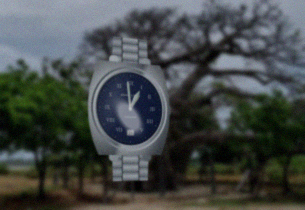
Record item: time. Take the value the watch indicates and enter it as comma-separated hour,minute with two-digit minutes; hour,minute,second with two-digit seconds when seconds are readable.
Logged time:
12,59
